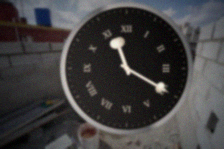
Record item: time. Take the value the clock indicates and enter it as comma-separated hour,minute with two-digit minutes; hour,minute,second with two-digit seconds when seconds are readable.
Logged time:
11,20
